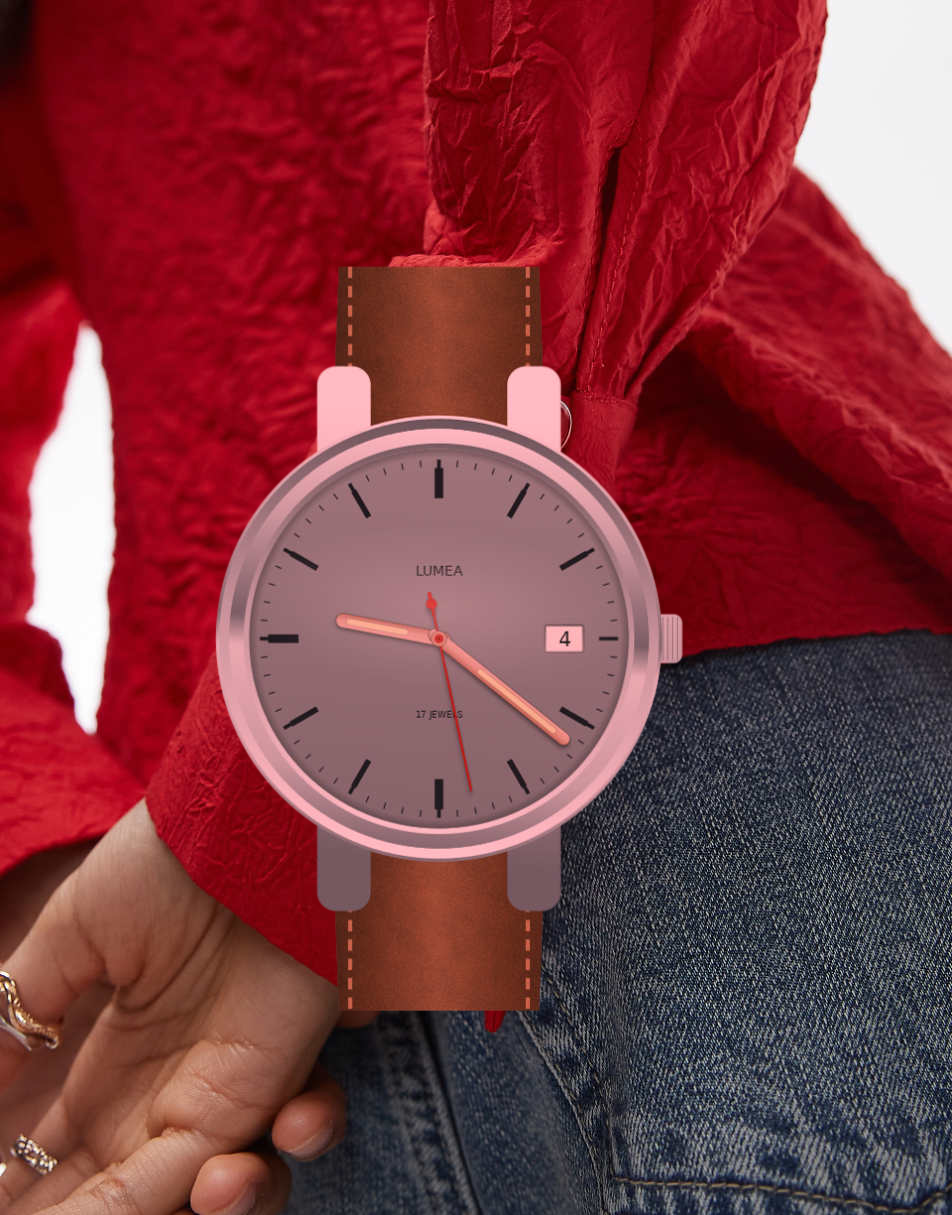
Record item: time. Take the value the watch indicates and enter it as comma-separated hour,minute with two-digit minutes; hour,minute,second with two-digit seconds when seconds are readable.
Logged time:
9,21,28
